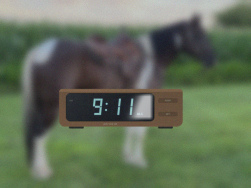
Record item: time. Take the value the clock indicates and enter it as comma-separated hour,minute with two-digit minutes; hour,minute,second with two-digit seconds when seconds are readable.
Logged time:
9,11
